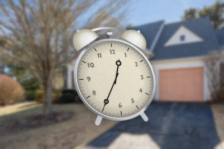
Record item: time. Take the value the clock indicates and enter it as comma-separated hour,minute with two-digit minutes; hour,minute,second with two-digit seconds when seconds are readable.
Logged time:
12,35
